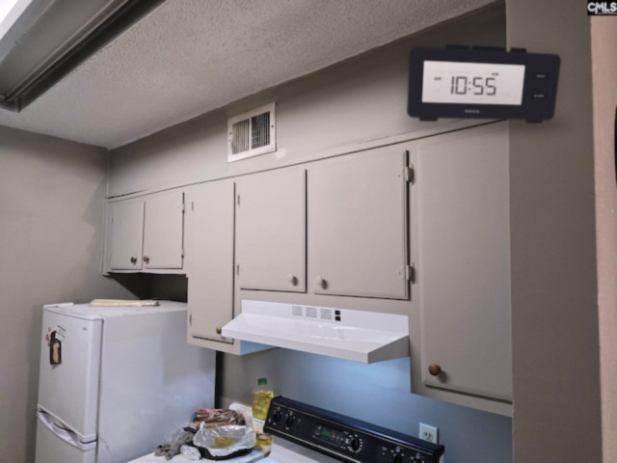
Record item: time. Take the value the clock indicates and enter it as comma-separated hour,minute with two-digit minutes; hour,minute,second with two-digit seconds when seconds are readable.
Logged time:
10,55
